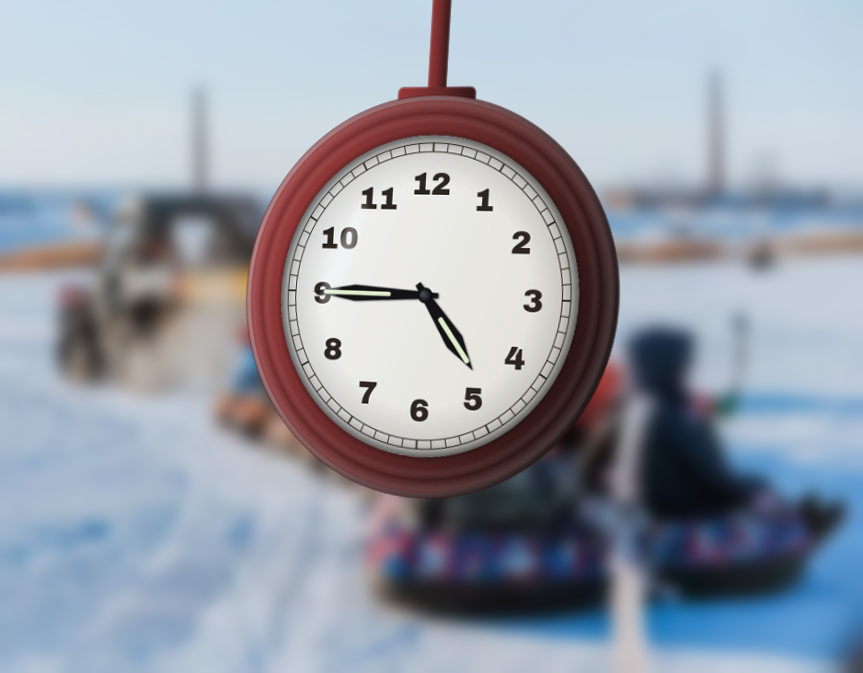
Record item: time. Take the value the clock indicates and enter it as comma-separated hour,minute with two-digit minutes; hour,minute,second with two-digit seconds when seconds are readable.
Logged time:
4,45
